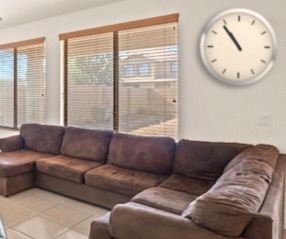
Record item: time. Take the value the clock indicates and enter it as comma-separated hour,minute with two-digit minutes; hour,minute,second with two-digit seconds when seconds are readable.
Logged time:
10,54
